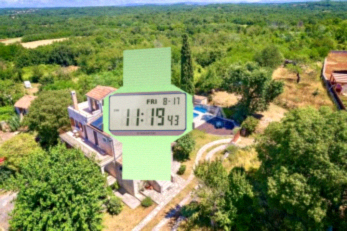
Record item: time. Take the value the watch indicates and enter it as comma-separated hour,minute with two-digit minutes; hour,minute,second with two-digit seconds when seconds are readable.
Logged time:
11,19,43
